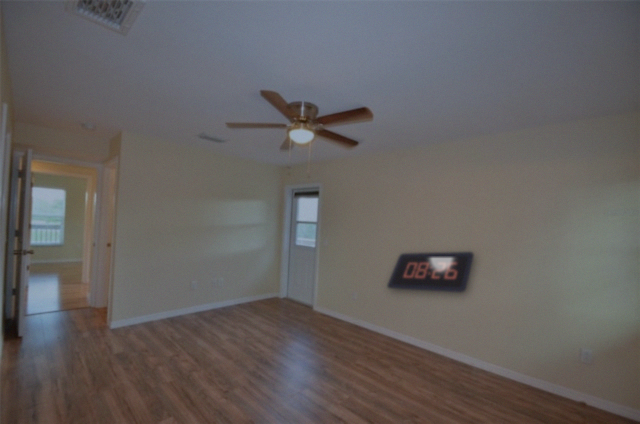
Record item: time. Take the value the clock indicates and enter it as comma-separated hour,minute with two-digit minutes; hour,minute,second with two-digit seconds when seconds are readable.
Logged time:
8,26
